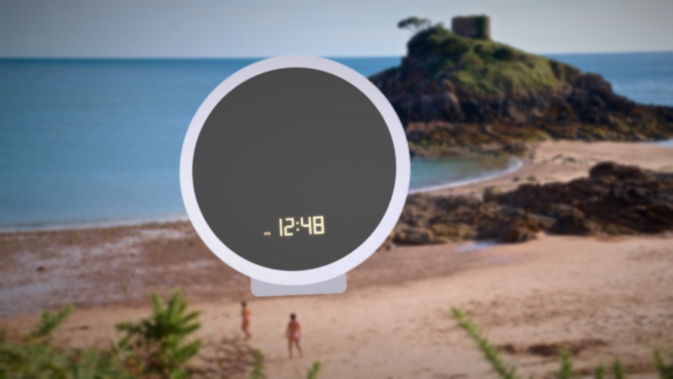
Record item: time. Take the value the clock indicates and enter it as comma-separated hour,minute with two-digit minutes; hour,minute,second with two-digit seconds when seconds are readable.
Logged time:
12,48
